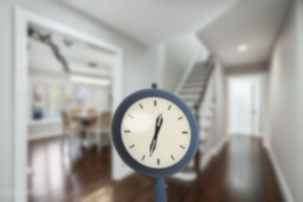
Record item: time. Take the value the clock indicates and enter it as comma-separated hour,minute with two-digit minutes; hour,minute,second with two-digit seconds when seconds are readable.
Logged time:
12,33
